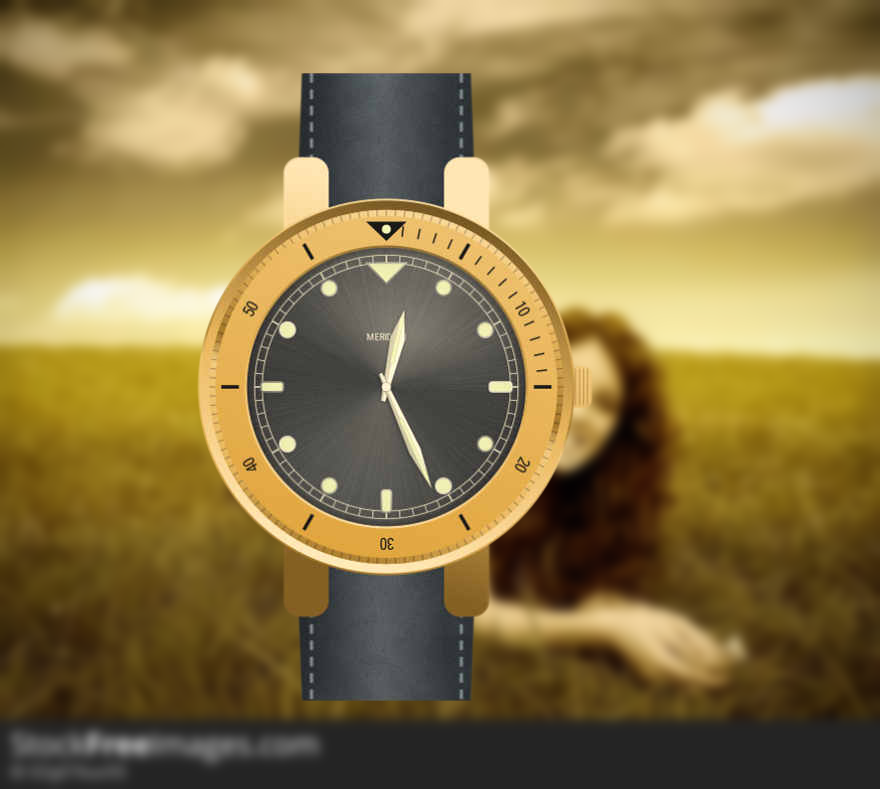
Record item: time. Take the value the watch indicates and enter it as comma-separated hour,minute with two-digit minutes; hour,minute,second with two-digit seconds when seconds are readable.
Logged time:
12,26
